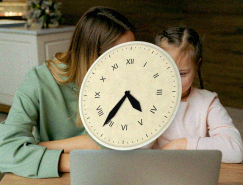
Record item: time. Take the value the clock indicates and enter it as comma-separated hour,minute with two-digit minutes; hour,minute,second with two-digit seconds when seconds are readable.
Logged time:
4,36
